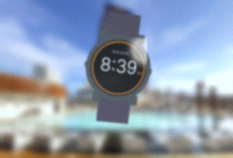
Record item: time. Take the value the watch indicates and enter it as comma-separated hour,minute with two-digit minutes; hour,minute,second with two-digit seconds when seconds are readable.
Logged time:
8,39
